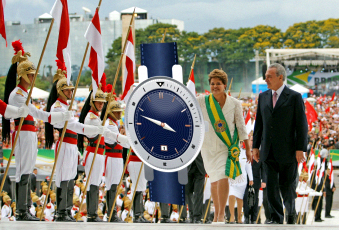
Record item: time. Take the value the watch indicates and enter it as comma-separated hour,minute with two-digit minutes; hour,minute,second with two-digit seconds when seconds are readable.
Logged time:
3,48
